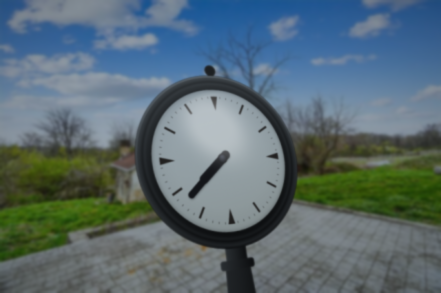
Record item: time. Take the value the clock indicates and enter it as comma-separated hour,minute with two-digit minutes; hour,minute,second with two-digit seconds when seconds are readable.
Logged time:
7,38
